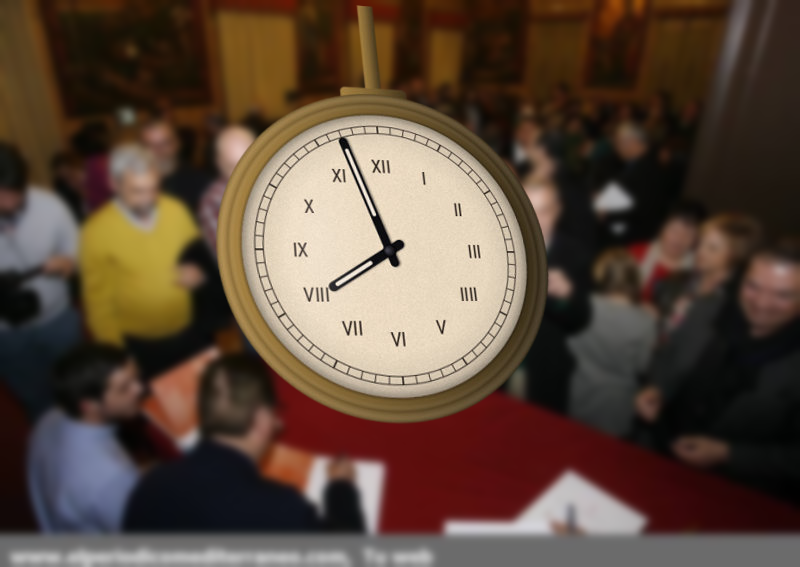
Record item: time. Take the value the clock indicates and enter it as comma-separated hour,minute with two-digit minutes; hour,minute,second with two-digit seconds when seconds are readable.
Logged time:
7,57
